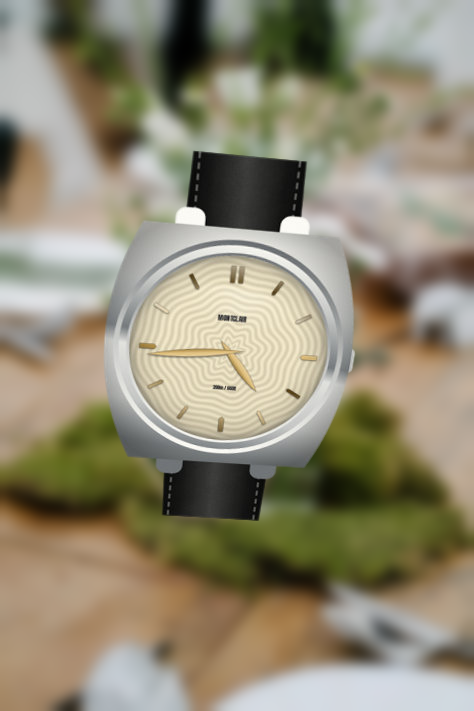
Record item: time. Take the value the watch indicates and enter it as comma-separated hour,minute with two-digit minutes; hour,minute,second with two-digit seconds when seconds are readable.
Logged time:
4,44
